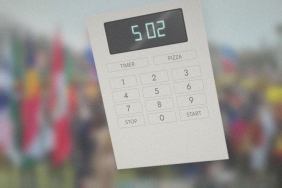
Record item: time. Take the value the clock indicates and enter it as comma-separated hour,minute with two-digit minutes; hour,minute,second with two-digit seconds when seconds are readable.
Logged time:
5,02
